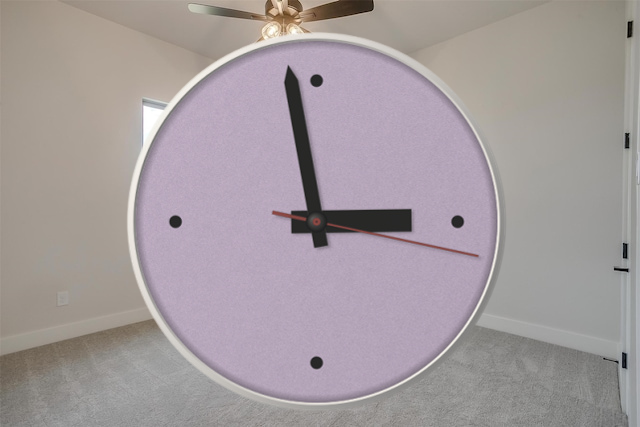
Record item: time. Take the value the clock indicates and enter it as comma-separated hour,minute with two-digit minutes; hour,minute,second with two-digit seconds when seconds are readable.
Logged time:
2,58,17
